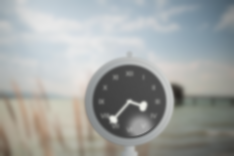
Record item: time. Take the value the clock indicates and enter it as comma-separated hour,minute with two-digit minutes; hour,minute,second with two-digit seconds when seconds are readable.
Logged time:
3,37
